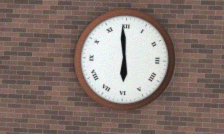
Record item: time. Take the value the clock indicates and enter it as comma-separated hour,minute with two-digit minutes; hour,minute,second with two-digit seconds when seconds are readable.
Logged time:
5,59
